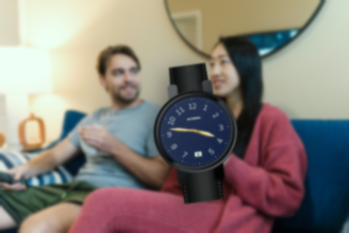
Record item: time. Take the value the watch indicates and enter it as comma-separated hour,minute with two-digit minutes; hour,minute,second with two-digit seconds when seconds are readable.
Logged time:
3,47
